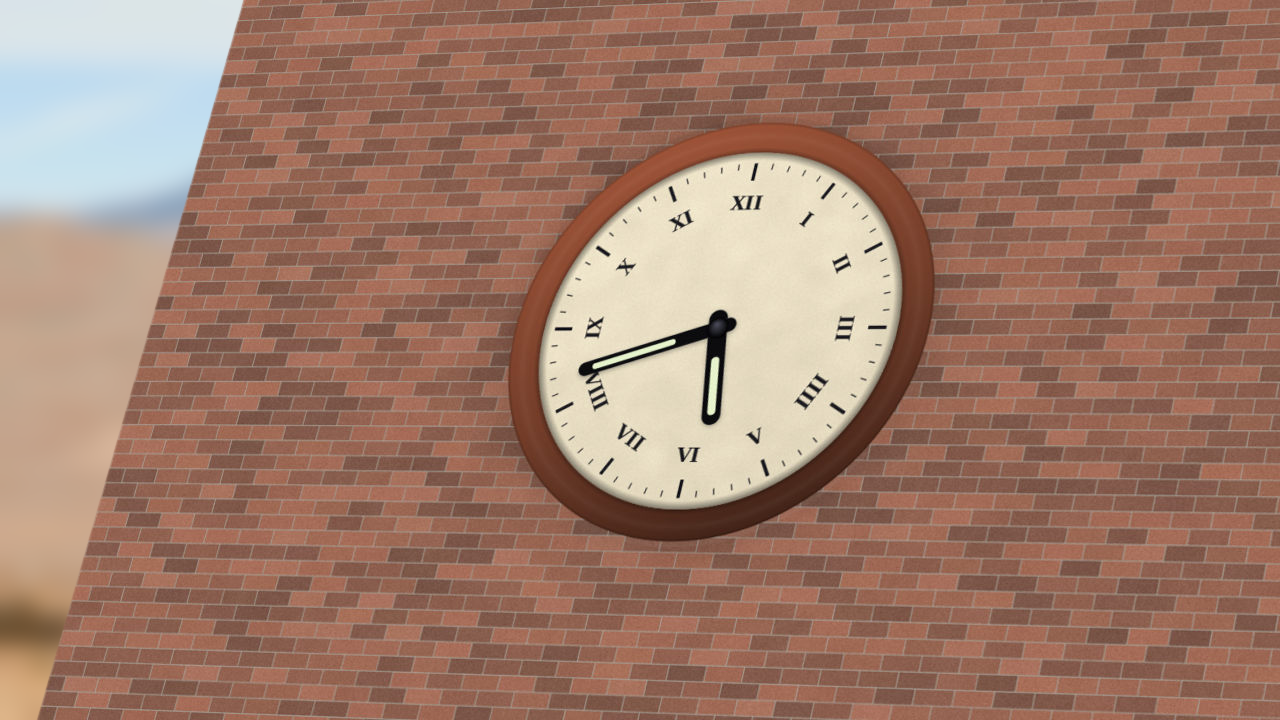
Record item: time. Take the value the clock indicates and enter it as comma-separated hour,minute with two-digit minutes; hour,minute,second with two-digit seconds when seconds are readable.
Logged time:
5,42
